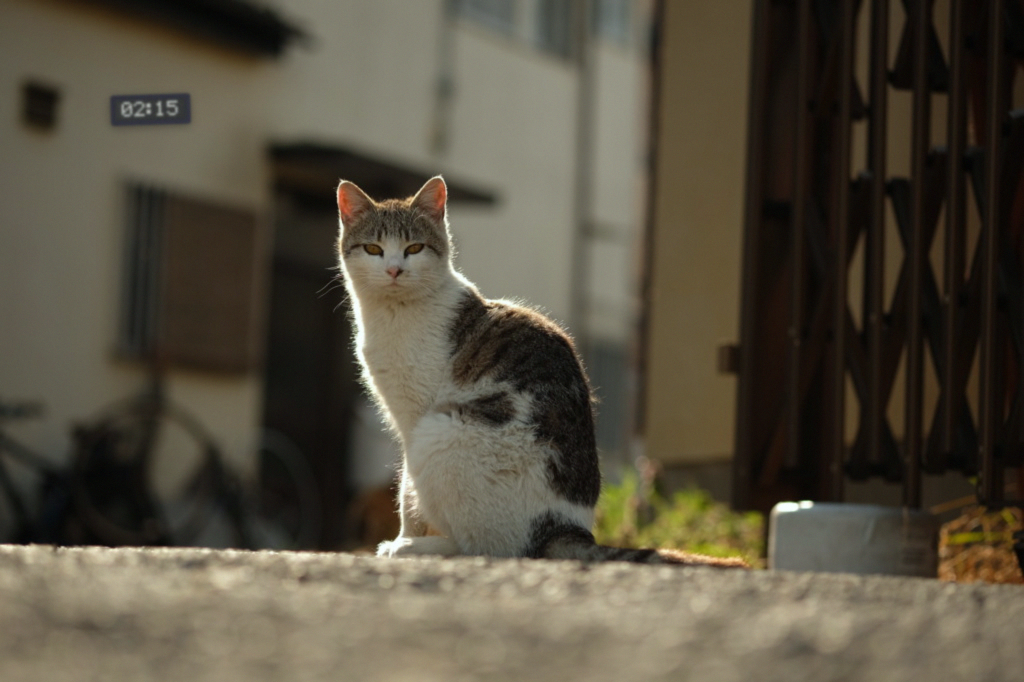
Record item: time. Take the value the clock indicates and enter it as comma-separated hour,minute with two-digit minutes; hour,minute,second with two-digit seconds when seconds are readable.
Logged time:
2,15
